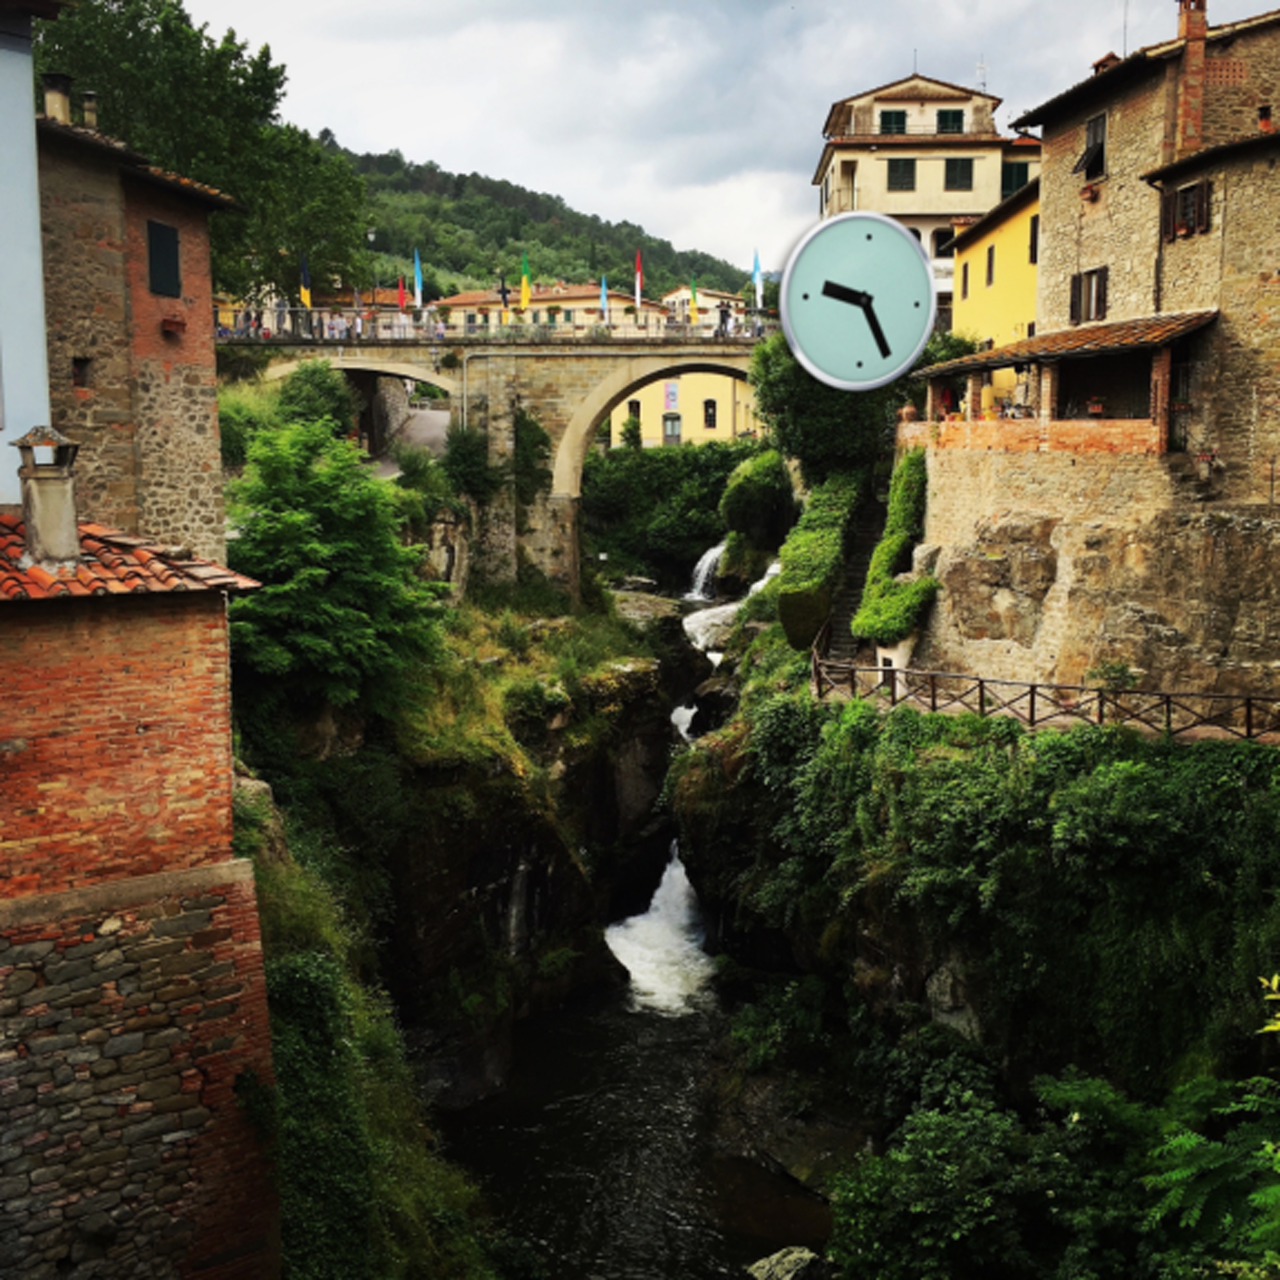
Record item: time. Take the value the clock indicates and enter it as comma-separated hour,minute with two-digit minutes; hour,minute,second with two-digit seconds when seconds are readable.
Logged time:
9,25
